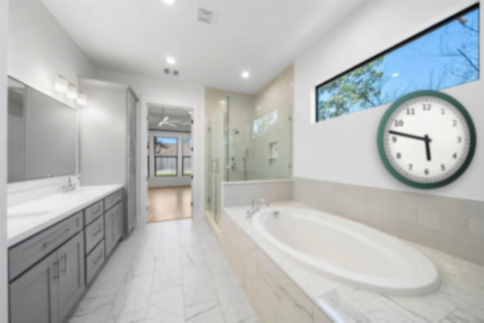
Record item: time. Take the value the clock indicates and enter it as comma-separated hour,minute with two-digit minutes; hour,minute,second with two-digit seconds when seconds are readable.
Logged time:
5,47
